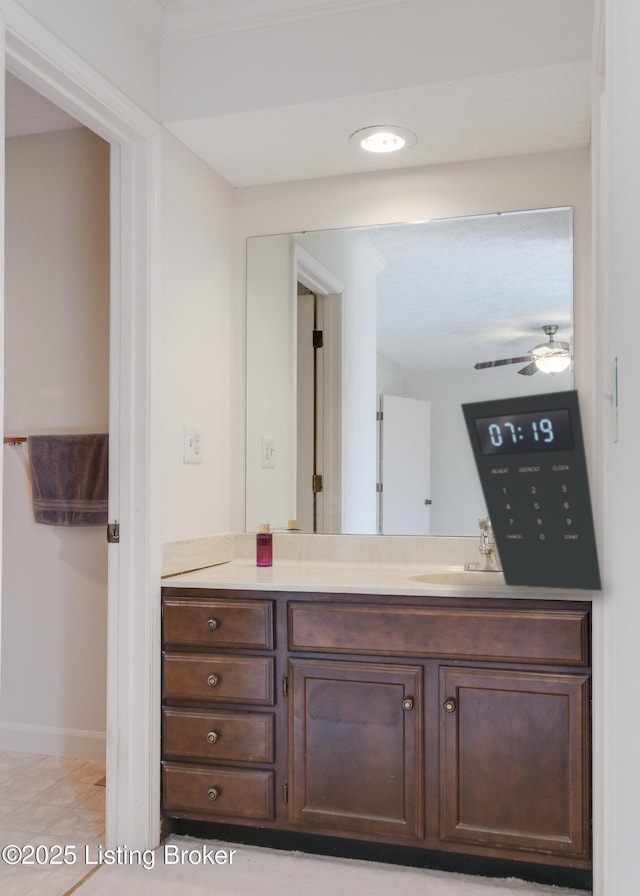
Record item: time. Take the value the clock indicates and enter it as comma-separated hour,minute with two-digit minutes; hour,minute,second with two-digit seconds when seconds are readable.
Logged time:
7,19
